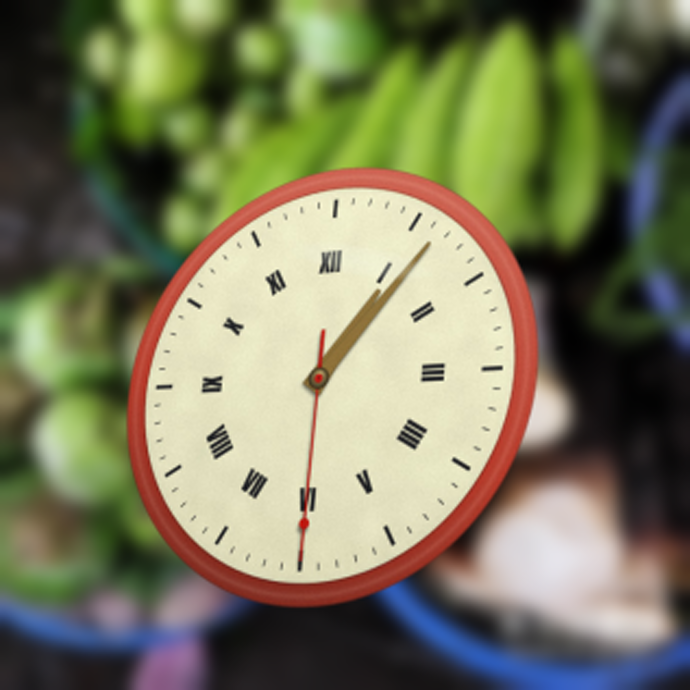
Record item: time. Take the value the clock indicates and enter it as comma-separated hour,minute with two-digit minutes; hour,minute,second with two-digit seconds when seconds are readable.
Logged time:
1,06,30
